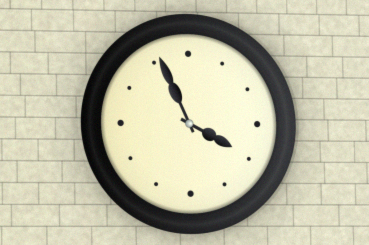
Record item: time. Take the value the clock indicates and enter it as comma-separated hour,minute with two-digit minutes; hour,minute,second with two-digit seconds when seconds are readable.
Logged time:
3,56
